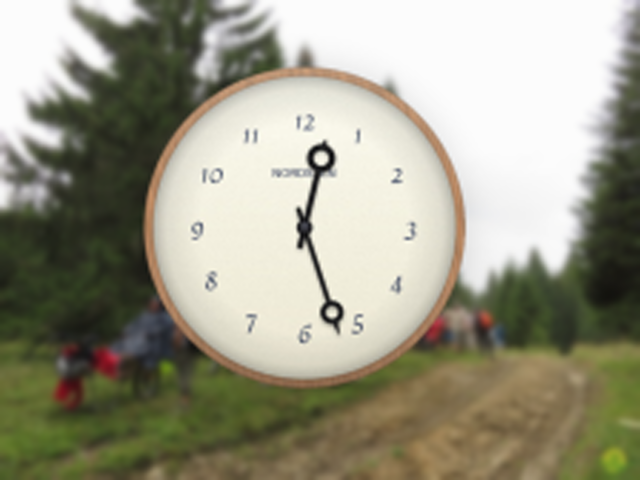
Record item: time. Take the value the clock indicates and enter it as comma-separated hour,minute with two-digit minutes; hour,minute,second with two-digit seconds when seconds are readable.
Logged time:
12,27
